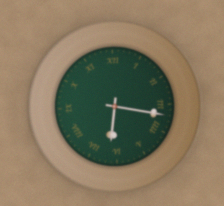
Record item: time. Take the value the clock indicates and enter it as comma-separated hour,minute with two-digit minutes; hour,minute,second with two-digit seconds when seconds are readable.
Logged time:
6,17
